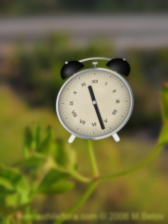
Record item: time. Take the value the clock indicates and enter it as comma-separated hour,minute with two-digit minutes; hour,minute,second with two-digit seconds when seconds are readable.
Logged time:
11,27
